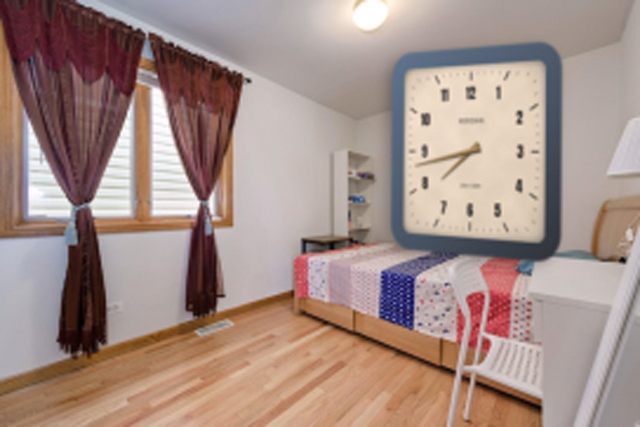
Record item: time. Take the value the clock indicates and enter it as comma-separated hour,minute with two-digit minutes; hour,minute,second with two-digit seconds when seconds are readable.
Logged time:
7,43
